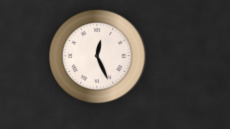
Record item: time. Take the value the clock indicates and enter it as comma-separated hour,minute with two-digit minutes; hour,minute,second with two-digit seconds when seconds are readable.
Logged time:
12,26
